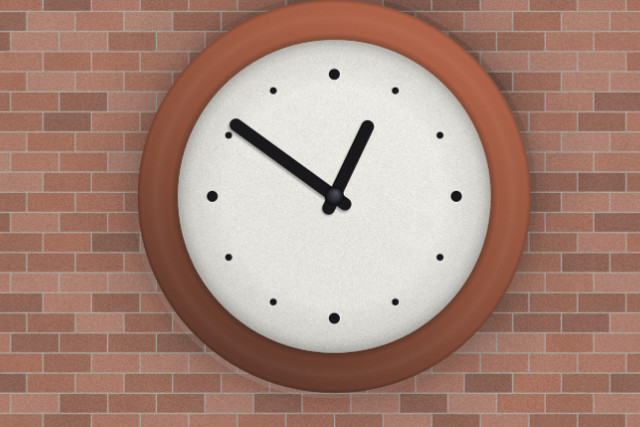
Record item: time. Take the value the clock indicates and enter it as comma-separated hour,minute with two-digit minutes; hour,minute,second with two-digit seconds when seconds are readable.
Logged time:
12,51
